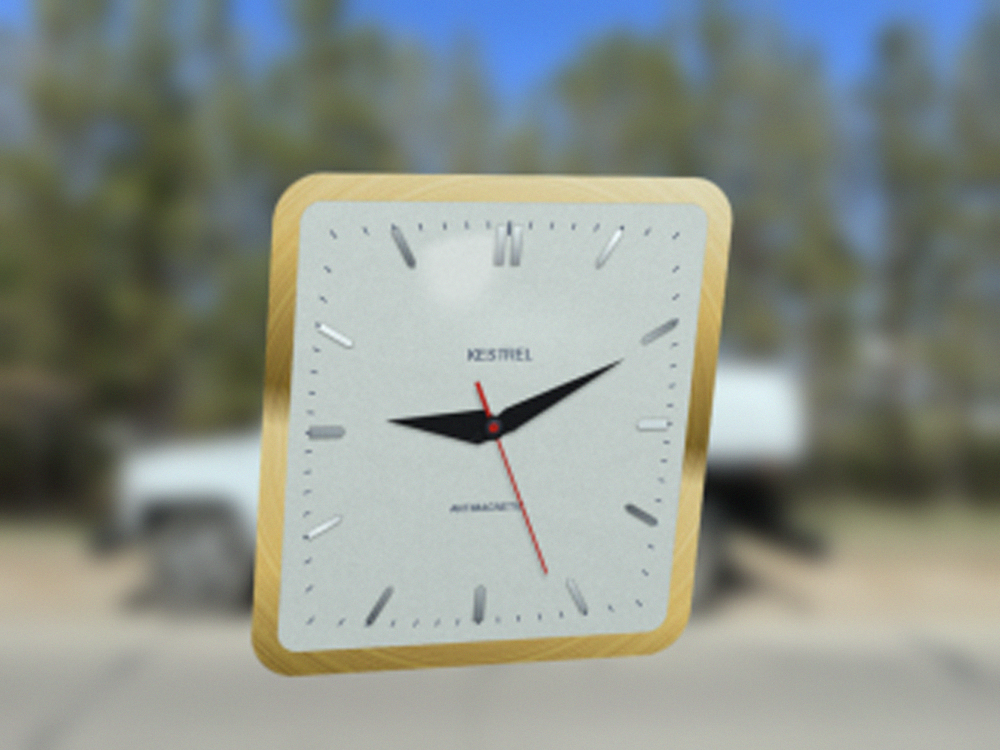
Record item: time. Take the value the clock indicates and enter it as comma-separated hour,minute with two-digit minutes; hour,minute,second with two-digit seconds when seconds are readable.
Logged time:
9,10,26
